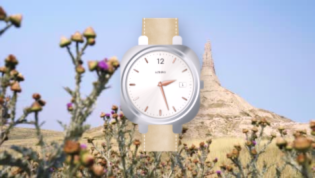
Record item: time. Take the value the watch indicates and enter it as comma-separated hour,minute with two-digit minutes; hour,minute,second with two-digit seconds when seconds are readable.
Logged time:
2,27
